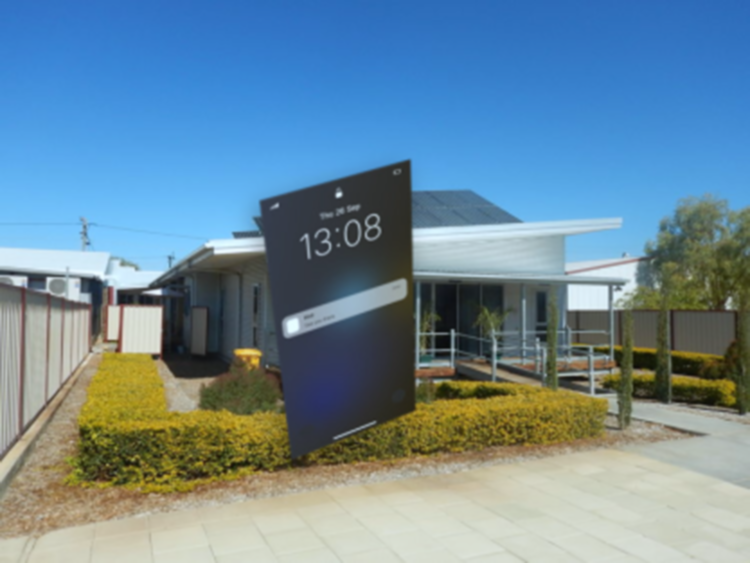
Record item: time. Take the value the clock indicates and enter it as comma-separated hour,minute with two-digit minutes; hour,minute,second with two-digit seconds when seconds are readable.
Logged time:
13,08
